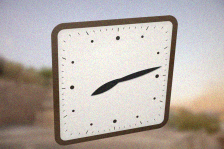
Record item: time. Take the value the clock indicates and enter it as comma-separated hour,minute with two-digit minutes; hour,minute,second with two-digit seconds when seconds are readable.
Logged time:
8,13
